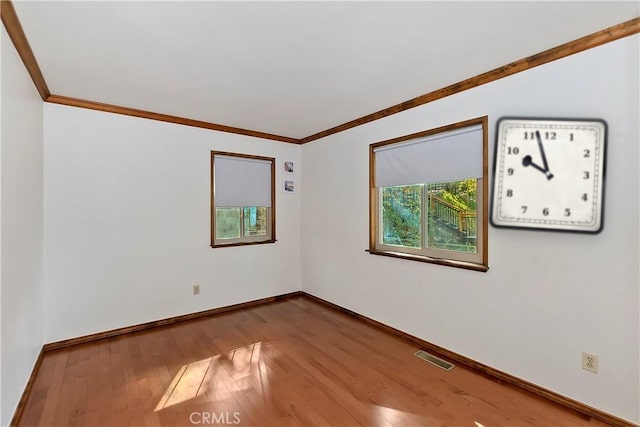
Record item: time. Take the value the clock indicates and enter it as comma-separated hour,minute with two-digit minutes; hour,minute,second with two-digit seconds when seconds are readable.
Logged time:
9,57
